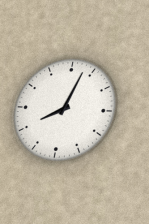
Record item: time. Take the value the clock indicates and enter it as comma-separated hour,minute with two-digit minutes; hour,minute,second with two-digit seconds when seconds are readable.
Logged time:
8,03
